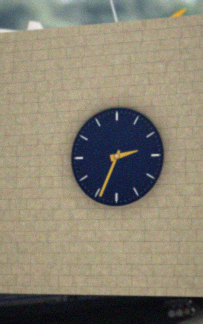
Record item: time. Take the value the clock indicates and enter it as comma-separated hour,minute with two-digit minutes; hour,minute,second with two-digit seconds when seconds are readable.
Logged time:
2,34
